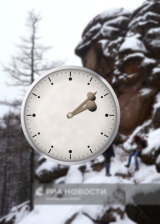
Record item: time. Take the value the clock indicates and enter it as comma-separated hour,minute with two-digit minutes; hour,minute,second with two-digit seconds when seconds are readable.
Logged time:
2,08
